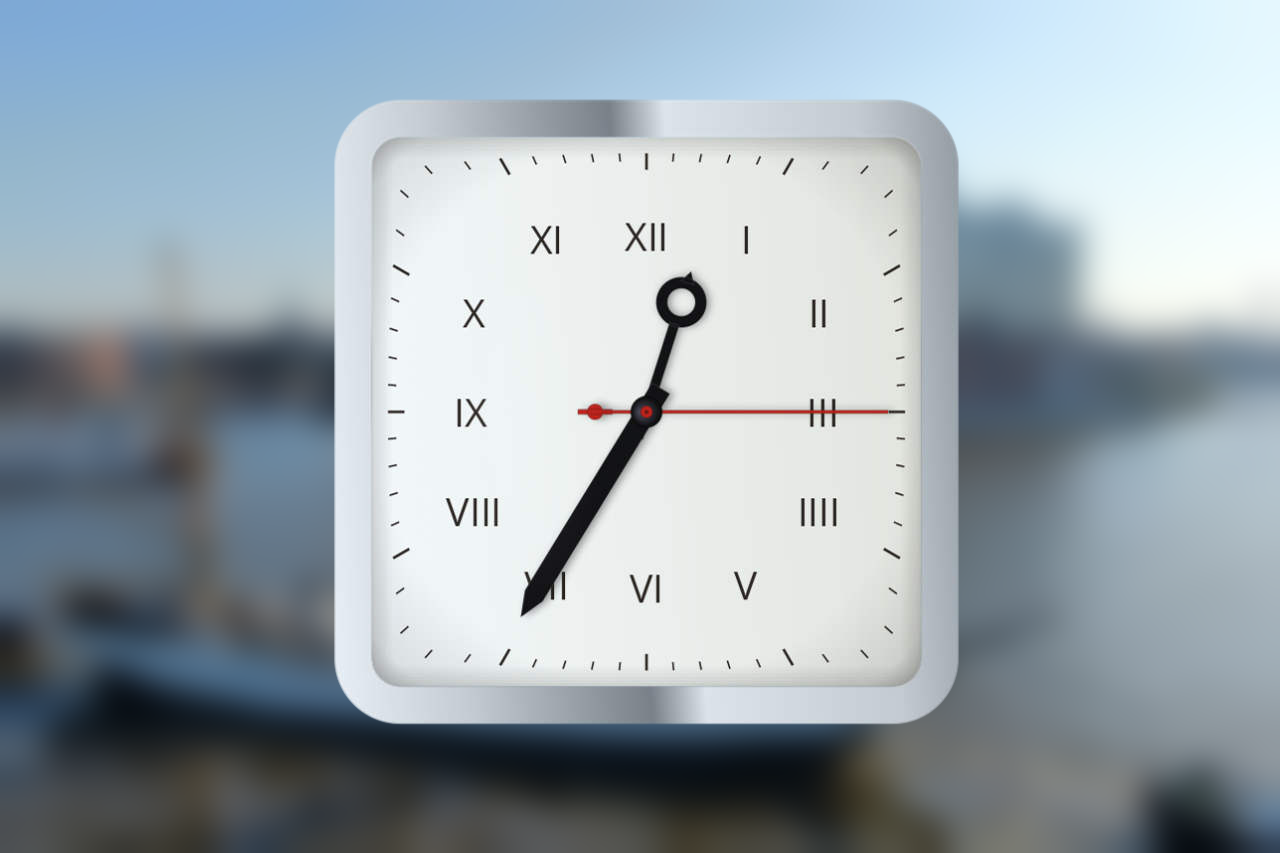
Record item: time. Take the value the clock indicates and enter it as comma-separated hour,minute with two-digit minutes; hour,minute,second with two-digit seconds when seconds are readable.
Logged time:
12,35,15
